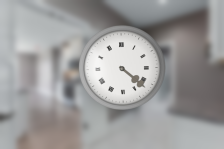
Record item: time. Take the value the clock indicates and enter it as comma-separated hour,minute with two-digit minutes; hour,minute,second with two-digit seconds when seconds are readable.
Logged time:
4,22
